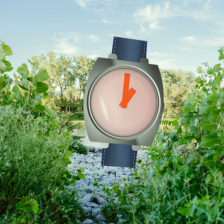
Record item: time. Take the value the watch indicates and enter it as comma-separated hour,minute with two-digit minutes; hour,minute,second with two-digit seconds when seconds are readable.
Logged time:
1,00
